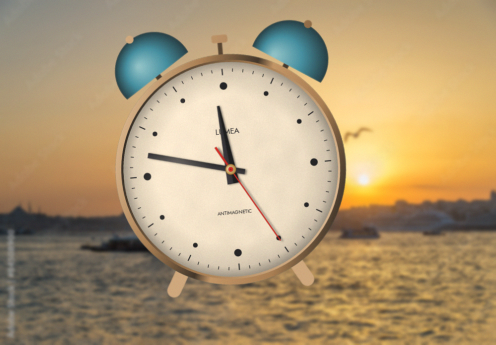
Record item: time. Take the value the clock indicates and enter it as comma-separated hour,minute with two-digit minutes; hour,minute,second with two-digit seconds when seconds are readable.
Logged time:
11,47,25
